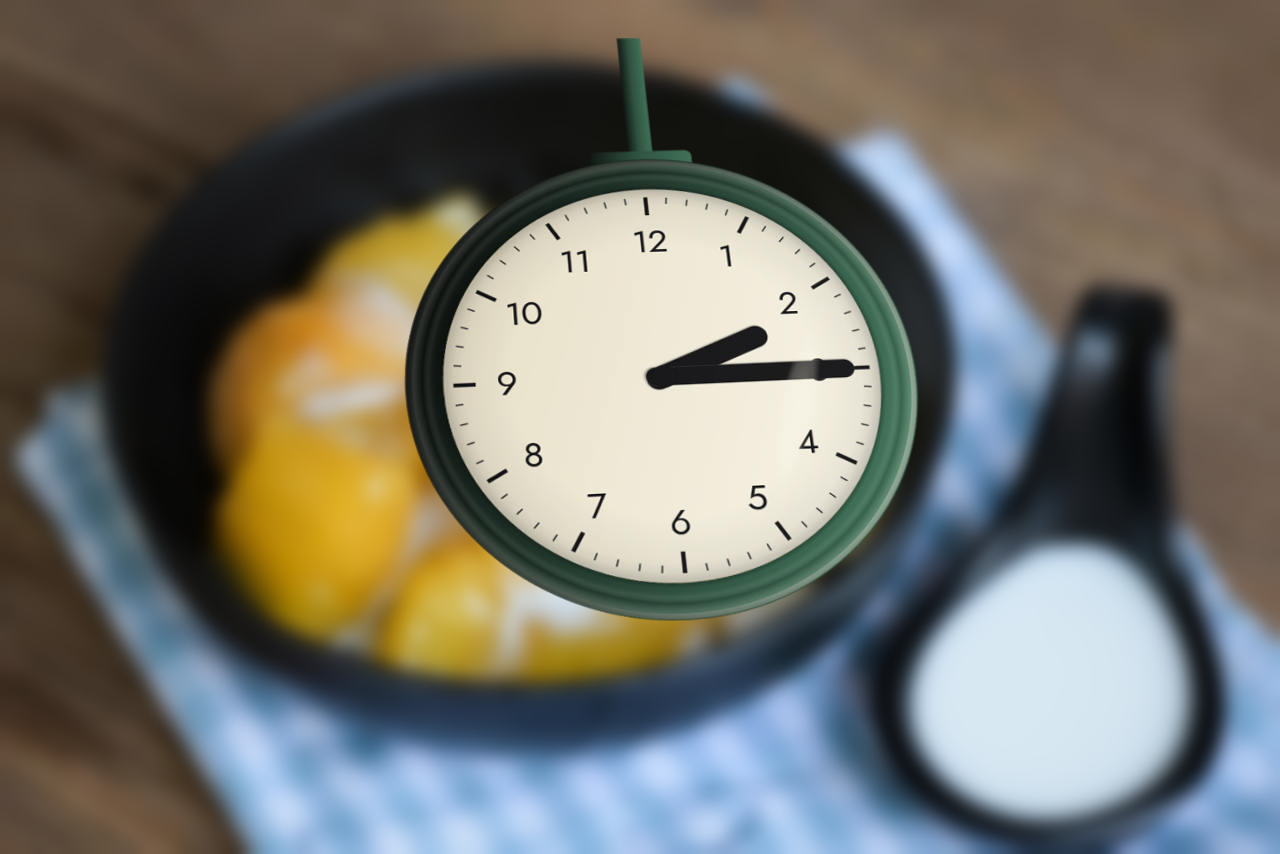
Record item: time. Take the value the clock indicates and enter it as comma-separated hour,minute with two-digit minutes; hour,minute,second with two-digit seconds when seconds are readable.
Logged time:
2,15
